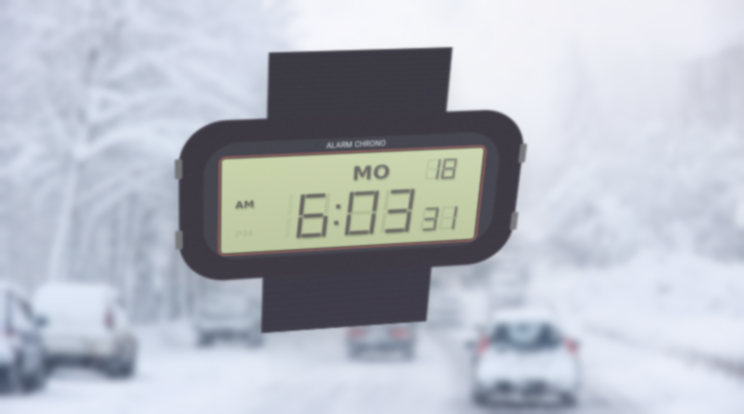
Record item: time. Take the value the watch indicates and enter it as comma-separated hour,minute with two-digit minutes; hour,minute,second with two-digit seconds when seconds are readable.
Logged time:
6,03,31
